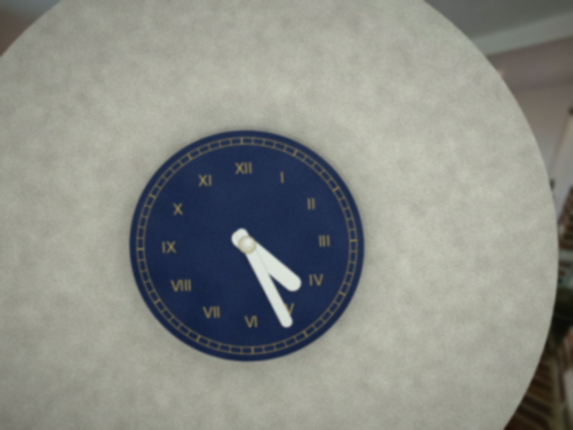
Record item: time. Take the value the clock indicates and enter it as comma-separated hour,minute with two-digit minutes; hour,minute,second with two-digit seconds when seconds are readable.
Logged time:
4,26
